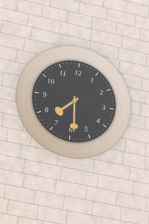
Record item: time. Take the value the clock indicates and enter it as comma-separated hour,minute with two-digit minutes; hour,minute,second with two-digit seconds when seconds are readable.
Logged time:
7,29
